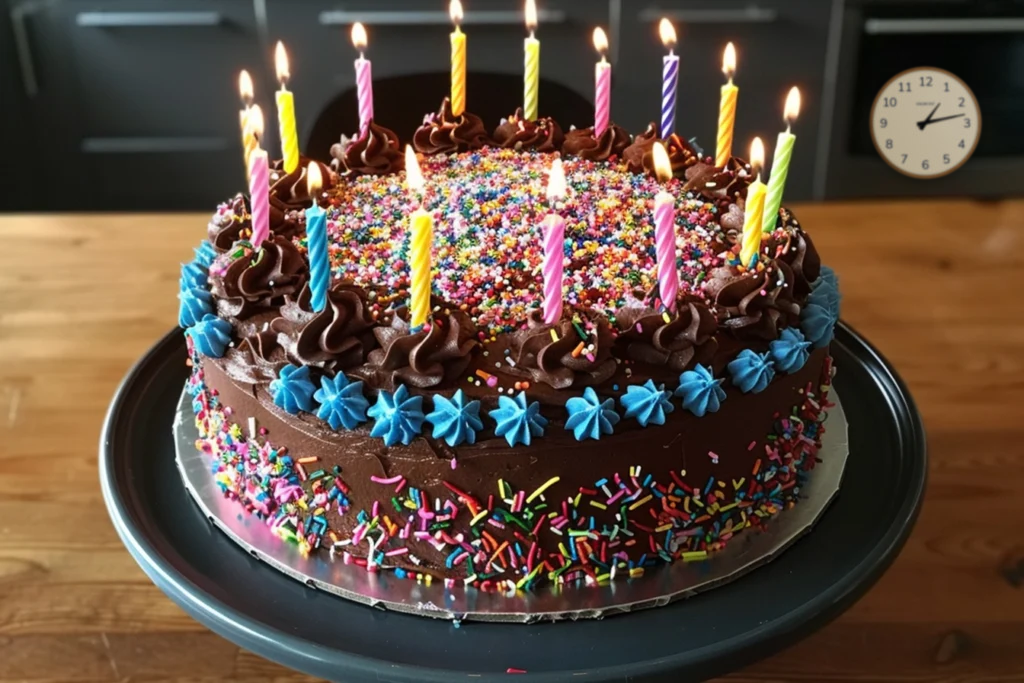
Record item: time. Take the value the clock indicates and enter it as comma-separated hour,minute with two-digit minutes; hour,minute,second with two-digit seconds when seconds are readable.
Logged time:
1,13
